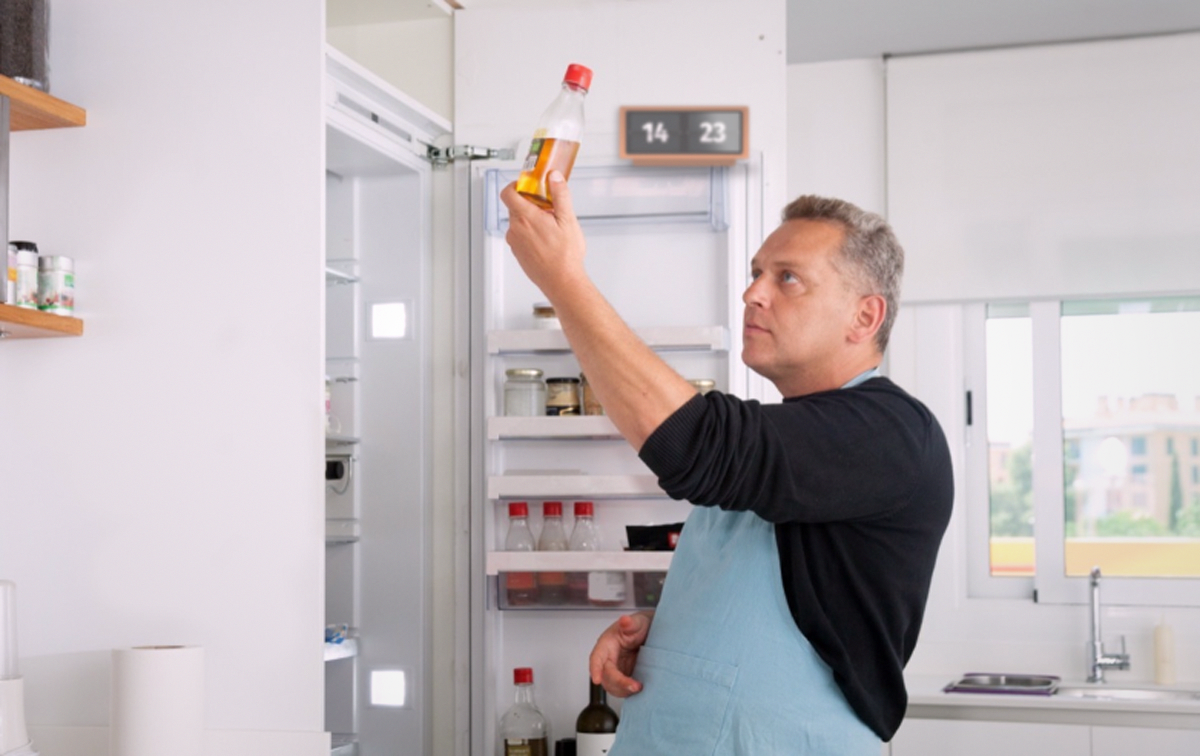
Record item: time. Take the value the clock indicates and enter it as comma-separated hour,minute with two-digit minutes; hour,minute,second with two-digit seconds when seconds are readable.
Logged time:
14,23
